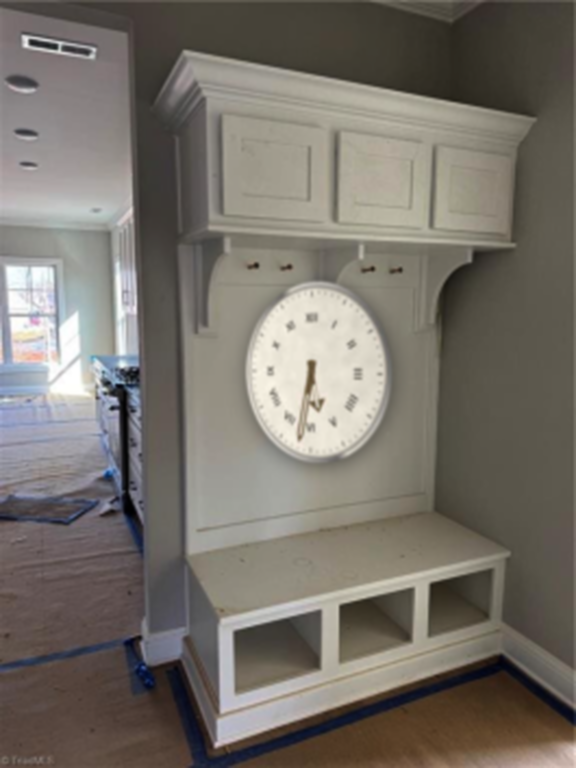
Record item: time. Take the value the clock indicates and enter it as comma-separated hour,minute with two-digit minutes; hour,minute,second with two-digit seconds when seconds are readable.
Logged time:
5,32
